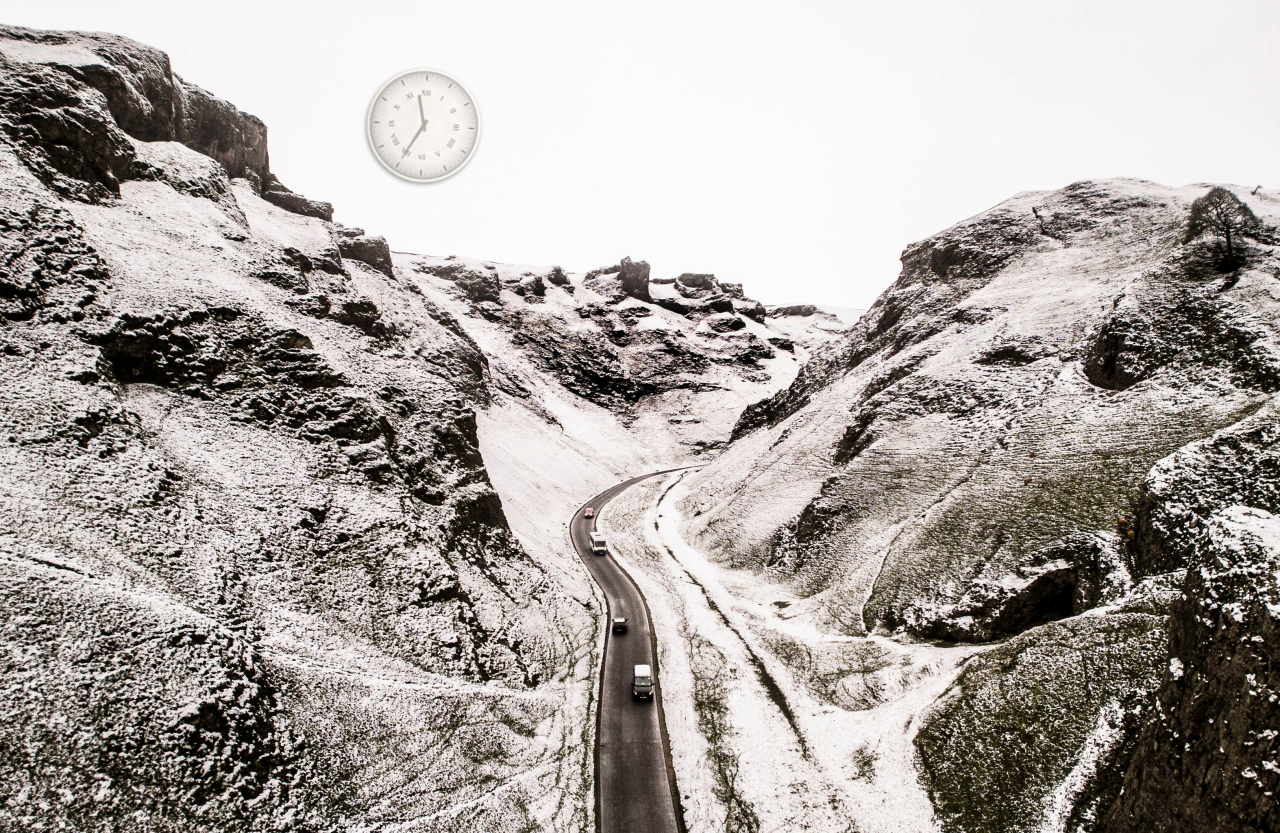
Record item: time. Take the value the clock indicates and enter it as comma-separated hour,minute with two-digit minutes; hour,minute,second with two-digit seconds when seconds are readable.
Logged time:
11,35
